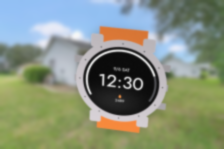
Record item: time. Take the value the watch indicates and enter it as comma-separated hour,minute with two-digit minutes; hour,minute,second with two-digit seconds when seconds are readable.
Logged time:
12,30
